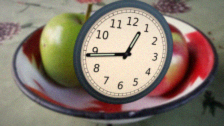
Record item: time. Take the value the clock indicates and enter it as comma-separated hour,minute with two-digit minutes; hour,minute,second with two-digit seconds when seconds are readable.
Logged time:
12,44
